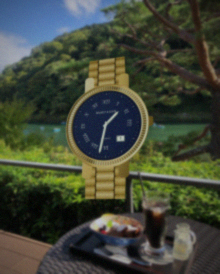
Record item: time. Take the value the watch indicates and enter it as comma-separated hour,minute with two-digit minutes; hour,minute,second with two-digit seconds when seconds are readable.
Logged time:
1,32
